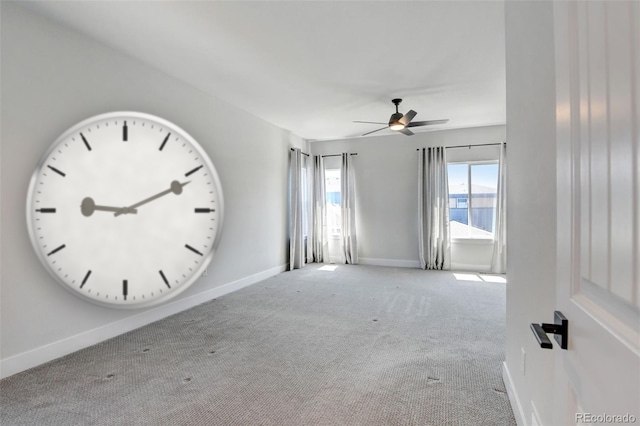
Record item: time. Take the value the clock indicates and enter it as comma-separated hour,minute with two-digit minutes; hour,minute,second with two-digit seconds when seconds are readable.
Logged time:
9,11
